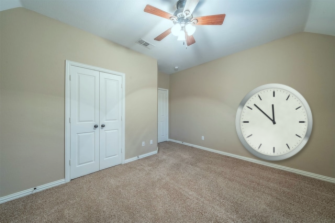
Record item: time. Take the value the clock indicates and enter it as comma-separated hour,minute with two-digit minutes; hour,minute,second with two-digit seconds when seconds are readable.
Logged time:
11,52
